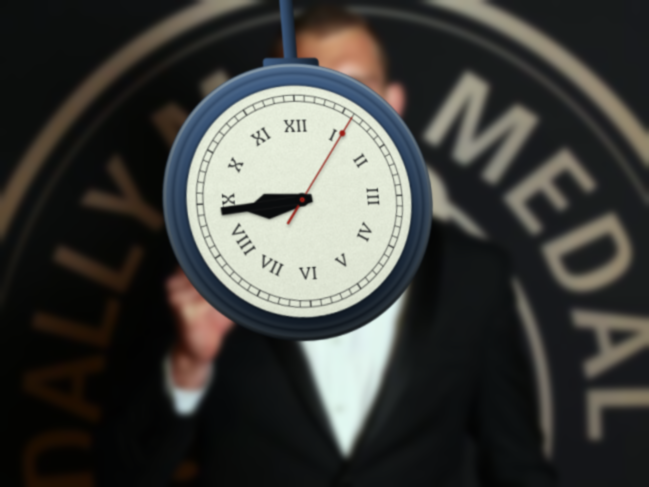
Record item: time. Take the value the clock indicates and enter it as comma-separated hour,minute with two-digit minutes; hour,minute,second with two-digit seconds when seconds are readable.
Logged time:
8,44,06
